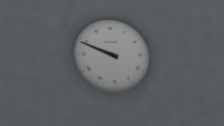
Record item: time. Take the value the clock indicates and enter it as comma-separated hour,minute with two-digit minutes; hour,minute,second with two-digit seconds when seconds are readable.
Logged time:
9,49
